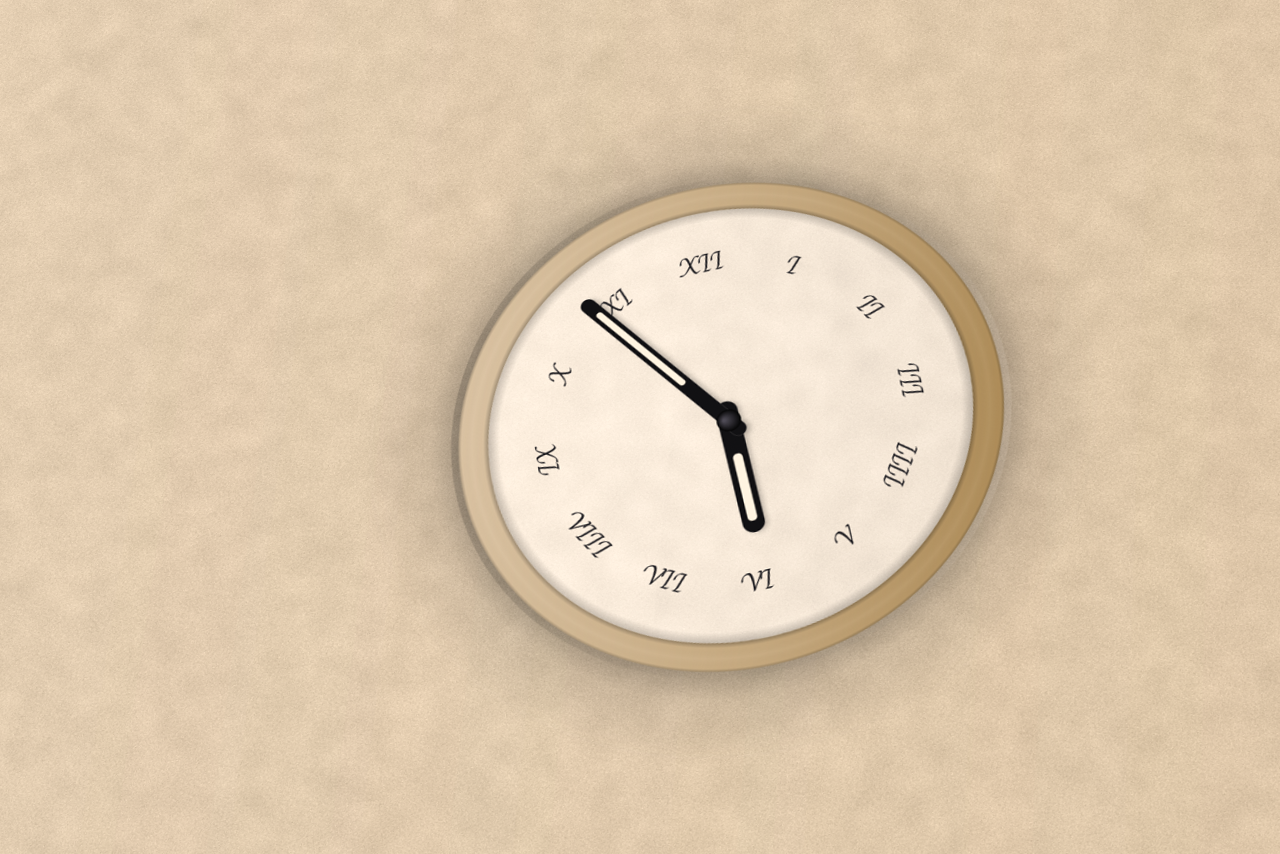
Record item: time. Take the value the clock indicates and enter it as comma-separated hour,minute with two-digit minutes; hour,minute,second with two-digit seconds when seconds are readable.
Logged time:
5,54
